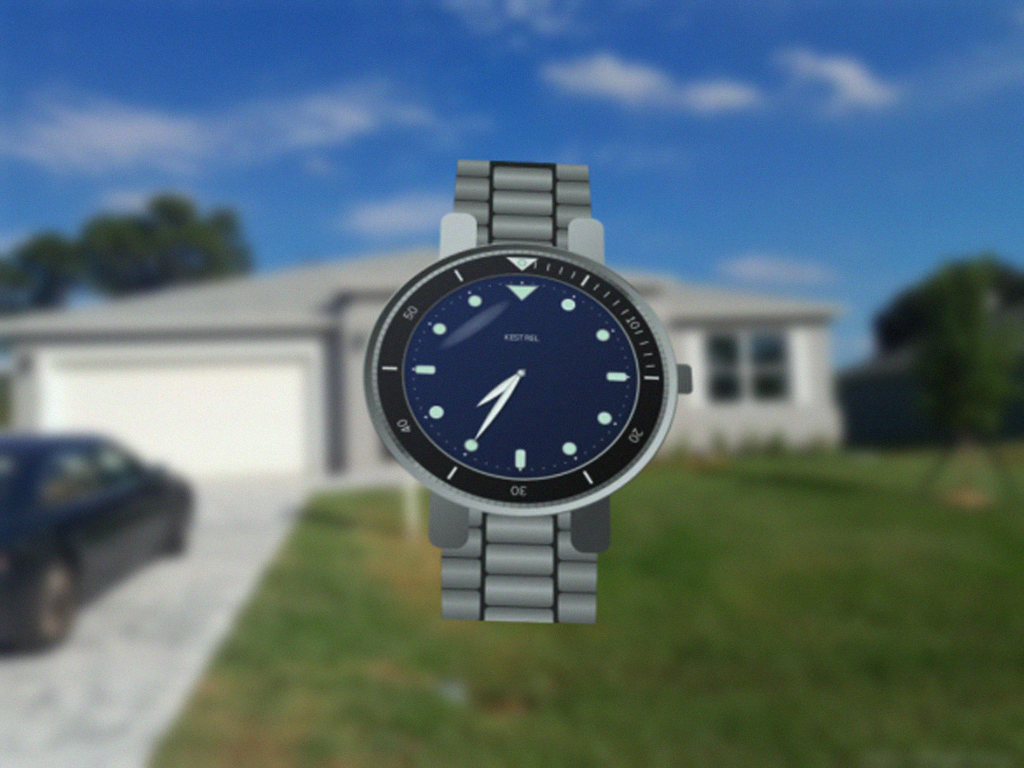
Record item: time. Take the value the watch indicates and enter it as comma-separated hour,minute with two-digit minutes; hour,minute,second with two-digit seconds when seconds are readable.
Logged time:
7,35
